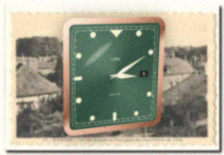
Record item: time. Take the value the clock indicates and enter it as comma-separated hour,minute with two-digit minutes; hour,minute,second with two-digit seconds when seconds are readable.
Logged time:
3,10
